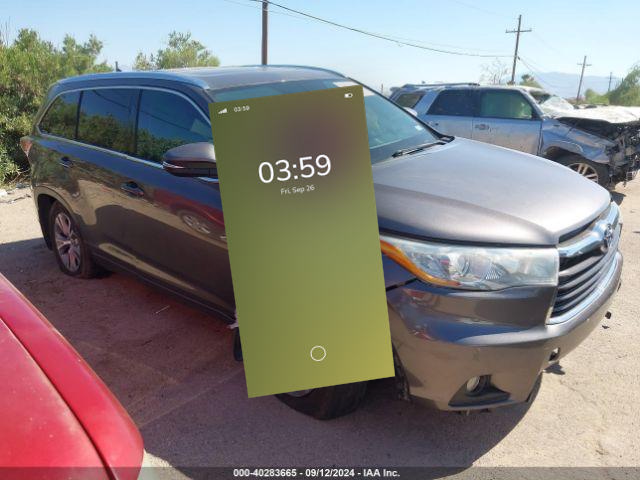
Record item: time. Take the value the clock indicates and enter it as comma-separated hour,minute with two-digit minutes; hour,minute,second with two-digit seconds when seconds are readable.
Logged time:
3,59
